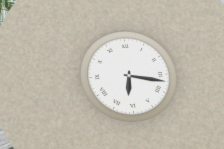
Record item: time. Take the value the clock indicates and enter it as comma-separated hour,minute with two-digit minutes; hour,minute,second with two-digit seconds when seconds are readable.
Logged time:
6,17
